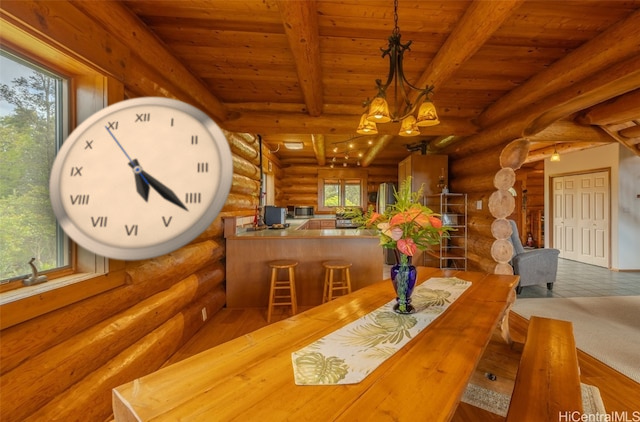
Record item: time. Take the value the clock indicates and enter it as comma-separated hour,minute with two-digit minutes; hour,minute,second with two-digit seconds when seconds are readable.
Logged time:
5,21,54
